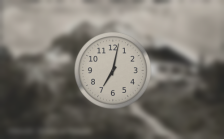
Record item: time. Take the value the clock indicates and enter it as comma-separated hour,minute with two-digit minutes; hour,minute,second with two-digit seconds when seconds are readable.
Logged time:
7,02
